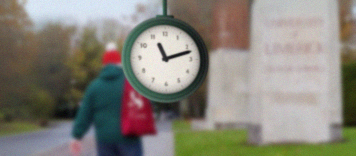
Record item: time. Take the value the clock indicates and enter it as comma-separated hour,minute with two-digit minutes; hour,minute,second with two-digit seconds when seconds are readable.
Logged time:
11,12
